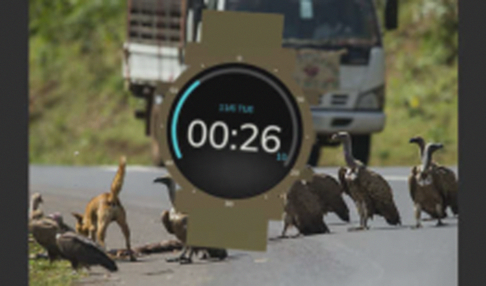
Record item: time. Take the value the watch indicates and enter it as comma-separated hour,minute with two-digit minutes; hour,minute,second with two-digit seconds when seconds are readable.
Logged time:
0,26
